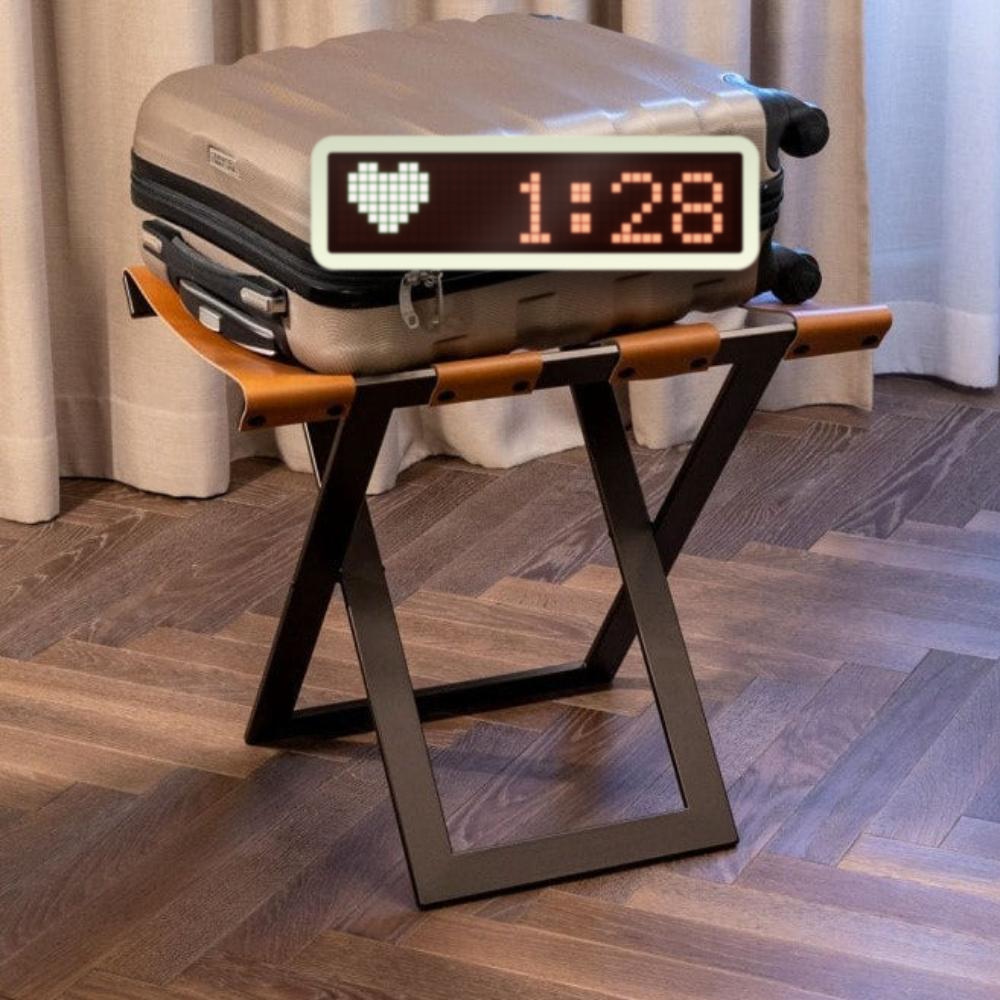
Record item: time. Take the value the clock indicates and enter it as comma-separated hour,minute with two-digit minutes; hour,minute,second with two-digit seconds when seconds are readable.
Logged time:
1,28
